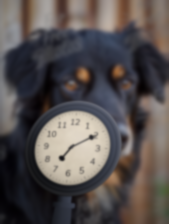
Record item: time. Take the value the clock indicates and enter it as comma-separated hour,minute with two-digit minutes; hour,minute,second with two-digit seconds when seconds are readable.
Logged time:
7,10
